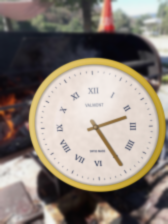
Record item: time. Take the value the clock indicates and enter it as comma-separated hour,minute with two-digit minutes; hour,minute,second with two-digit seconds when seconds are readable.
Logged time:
2,25
